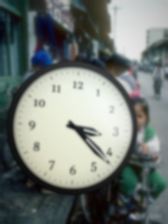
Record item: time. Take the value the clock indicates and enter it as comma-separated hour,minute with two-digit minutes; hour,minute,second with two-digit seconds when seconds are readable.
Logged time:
3,22
